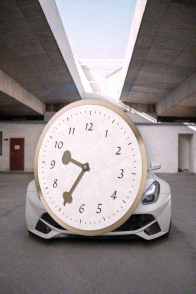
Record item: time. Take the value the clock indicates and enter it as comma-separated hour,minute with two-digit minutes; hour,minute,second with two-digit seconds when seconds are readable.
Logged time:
9,35
